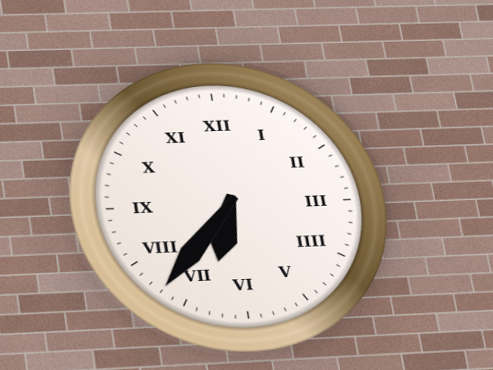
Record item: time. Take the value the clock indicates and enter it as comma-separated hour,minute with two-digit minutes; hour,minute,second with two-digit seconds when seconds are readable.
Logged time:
6,37
